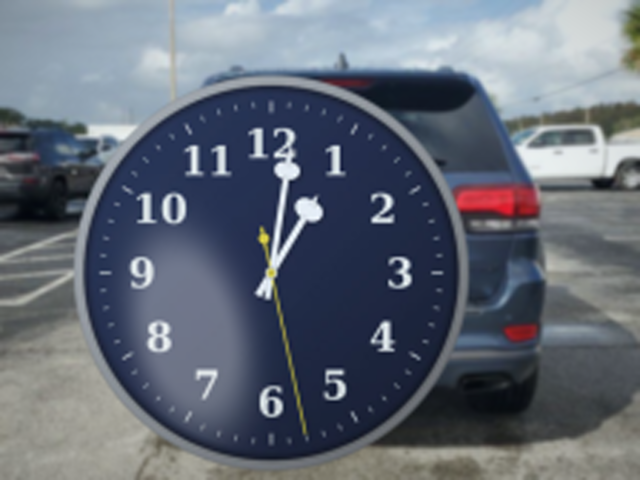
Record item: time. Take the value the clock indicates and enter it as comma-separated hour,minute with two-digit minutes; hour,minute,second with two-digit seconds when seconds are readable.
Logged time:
1,01,28
